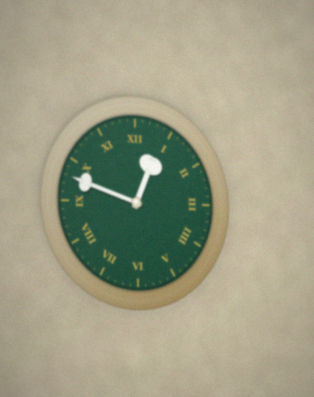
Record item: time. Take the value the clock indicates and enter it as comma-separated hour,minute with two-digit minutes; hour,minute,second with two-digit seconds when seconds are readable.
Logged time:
12,48
